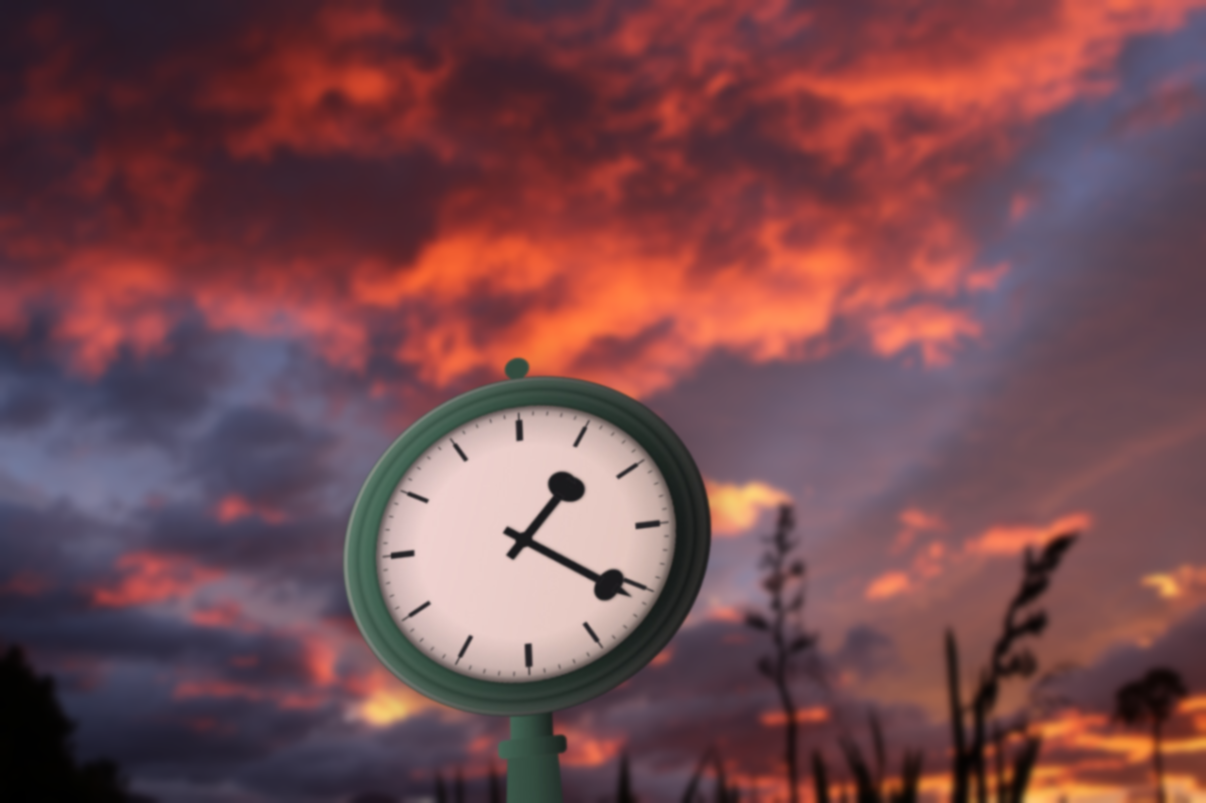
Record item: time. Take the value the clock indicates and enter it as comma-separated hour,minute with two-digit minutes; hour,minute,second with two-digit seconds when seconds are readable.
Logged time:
1,21
